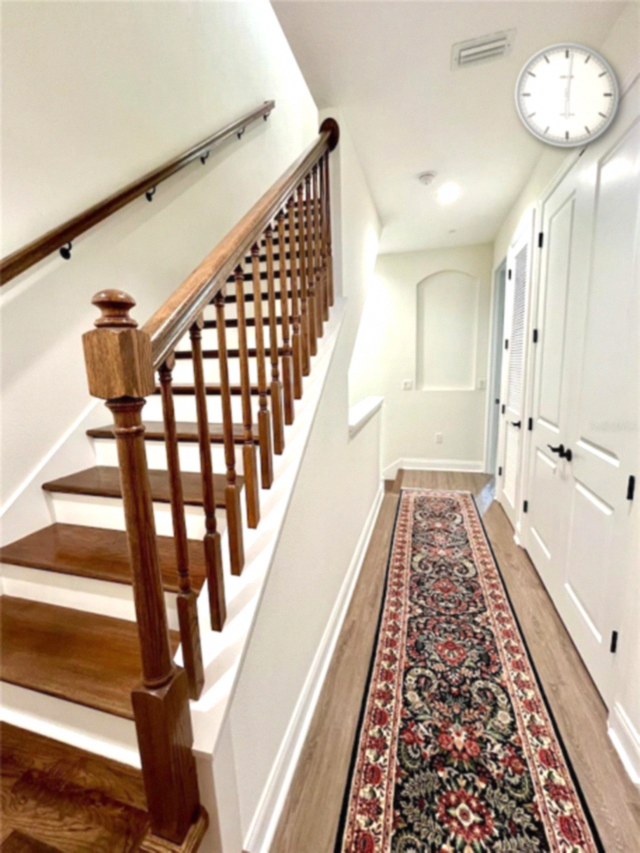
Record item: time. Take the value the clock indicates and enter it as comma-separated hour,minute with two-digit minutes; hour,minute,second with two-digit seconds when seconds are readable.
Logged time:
6,01
